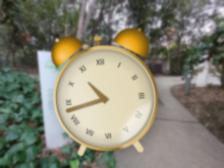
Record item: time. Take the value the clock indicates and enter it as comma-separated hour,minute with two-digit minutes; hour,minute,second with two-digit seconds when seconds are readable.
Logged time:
10,43
